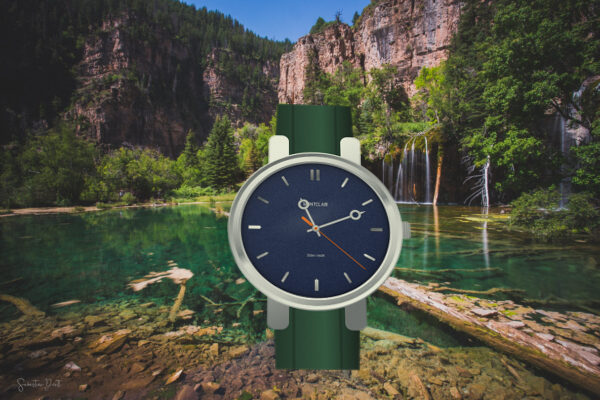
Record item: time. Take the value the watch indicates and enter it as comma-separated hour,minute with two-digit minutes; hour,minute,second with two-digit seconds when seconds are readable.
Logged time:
11,11,22
